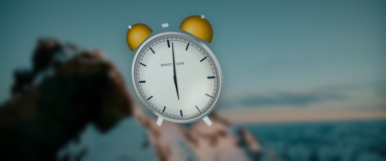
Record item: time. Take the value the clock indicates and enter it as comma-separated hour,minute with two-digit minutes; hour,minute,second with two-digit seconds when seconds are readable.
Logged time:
6,01
